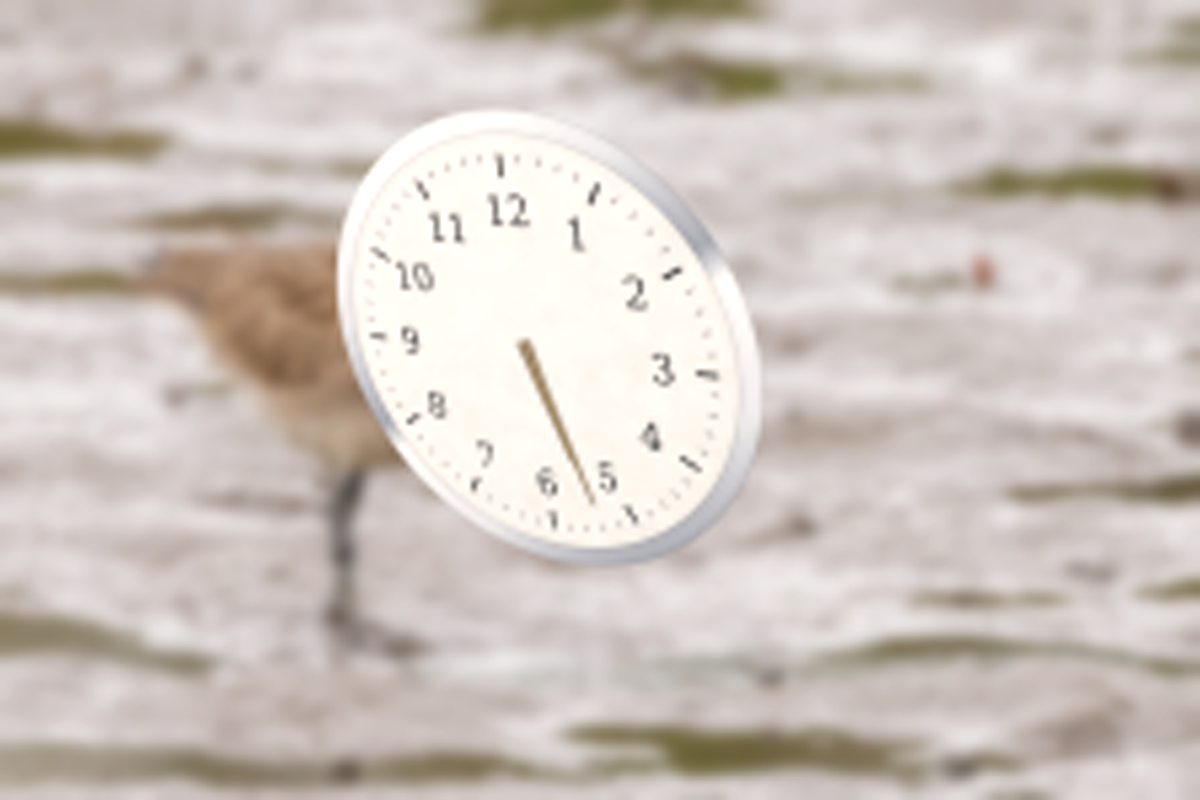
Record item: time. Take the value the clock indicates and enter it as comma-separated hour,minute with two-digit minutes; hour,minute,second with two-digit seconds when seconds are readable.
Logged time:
5,27
